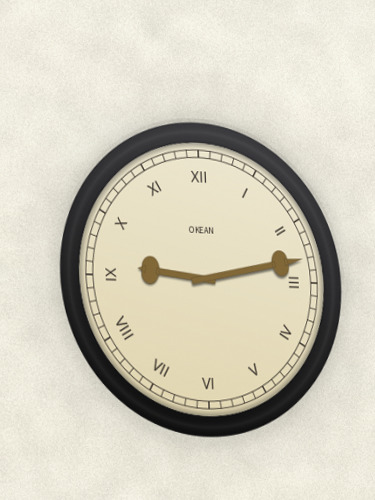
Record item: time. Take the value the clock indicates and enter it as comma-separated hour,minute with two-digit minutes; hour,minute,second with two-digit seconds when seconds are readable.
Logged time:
9,13
